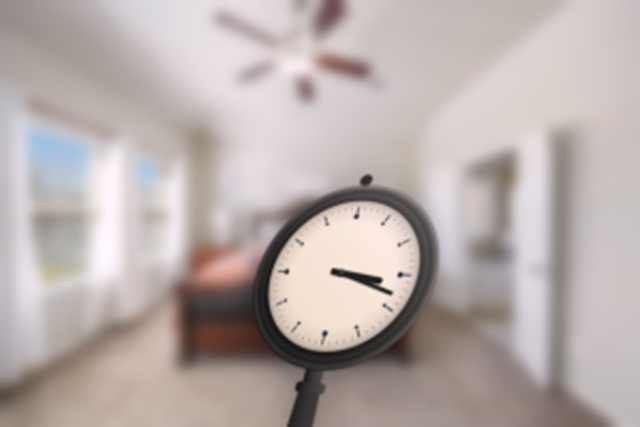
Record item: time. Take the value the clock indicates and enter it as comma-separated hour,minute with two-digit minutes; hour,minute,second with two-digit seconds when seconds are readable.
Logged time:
3,18
